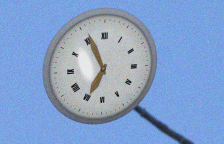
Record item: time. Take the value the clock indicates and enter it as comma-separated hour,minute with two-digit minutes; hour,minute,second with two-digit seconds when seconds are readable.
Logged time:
6,56
